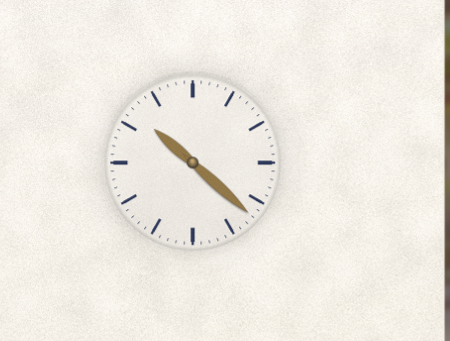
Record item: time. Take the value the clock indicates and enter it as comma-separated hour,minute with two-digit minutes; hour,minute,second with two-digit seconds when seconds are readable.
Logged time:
10,22
